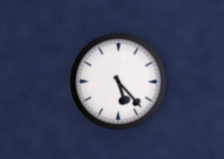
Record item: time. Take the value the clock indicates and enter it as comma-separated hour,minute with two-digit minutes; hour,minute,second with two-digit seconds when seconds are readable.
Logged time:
5,23
